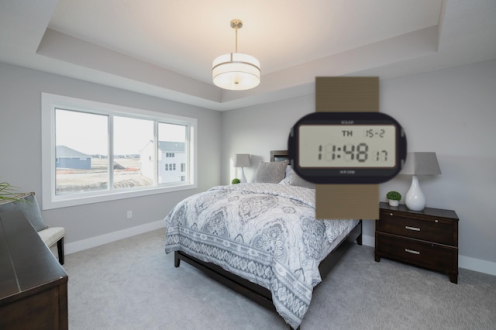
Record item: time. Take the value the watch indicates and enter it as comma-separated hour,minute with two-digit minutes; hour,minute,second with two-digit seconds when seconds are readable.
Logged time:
11,48,17
